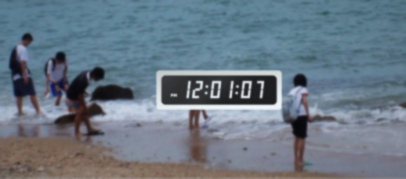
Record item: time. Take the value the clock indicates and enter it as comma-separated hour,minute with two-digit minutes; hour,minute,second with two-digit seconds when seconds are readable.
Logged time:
12,01,07
